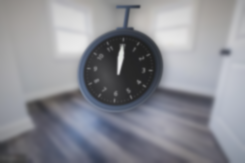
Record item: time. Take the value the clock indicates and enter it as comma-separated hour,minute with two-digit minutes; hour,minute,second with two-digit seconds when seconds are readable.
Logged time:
12,00
